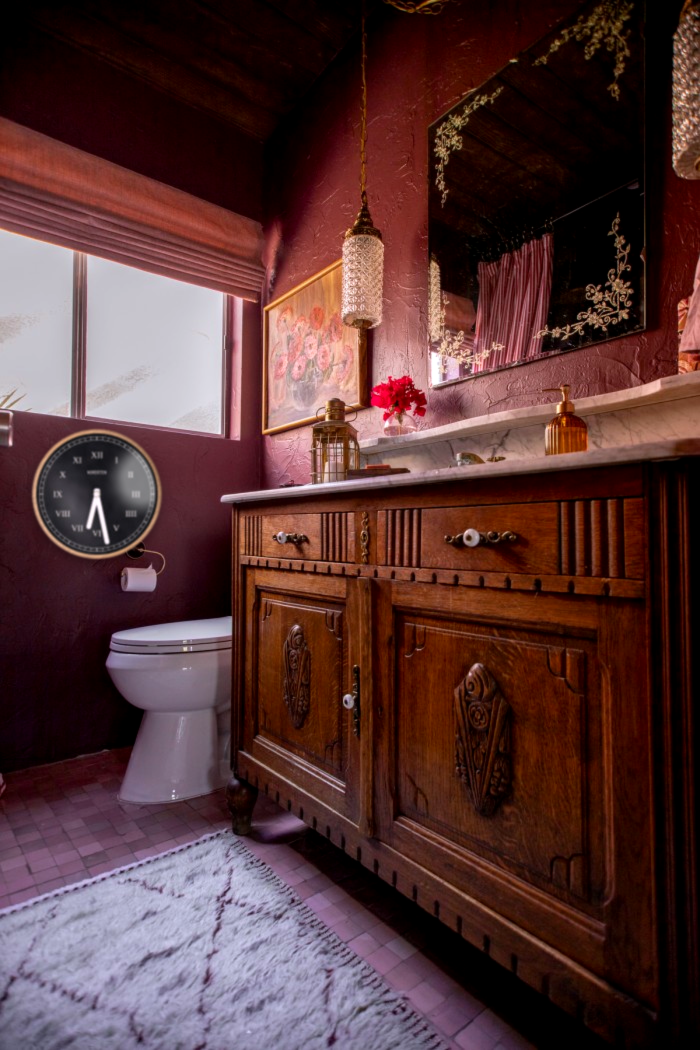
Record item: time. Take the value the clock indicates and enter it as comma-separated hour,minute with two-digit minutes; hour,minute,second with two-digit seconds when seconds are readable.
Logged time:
6,28
